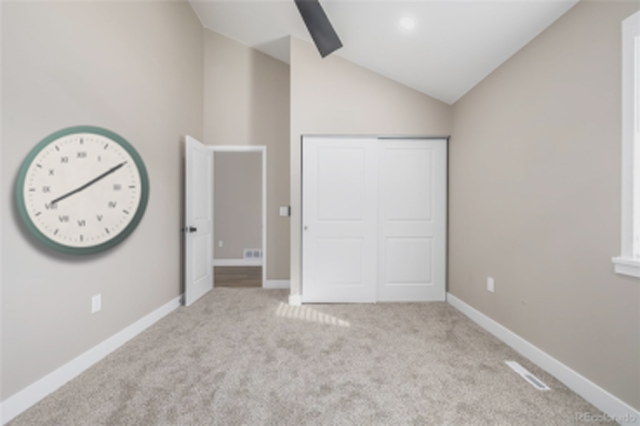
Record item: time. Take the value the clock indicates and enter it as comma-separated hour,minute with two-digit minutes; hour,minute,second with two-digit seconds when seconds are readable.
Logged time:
8,10
